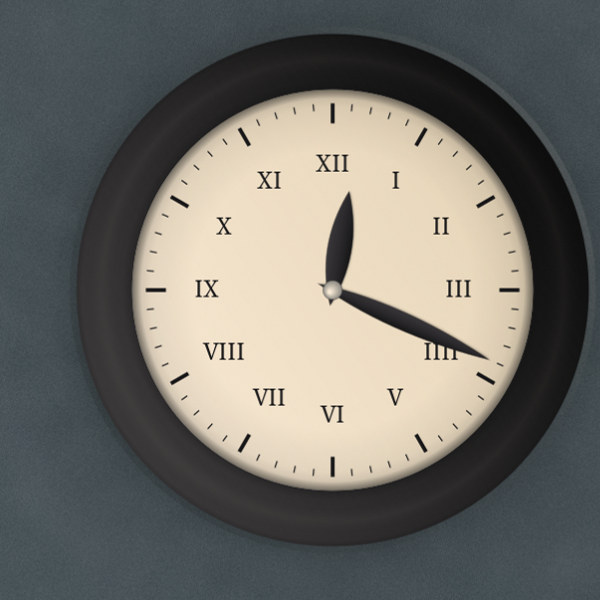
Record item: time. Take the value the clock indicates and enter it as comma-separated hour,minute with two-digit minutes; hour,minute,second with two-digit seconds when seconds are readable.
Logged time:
12,19
